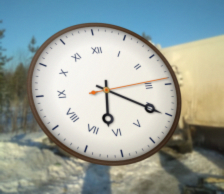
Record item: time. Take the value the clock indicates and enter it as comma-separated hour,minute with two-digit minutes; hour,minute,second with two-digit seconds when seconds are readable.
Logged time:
6,20,14
